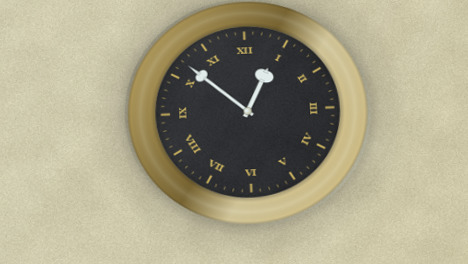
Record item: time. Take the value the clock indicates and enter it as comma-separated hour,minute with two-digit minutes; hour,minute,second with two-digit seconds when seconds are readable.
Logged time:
12,52
